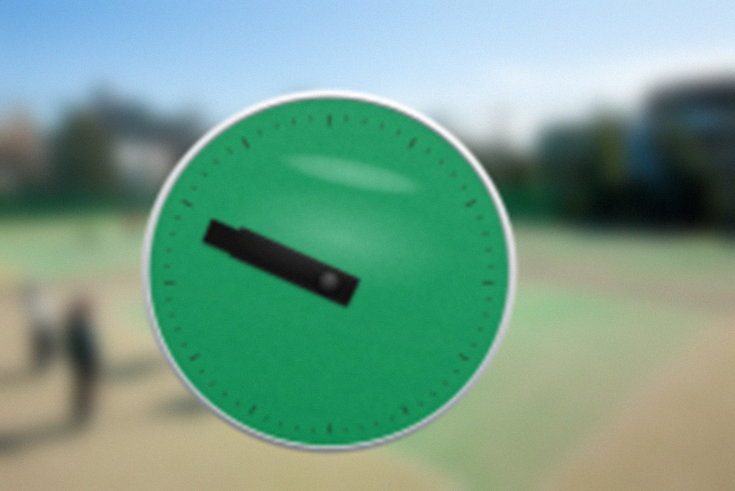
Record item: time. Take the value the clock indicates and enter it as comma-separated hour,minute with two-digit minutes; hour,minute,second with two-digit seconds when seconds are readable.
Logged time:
9,49
